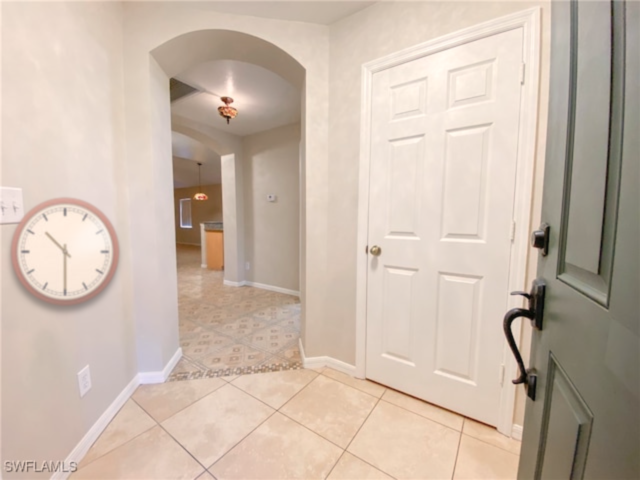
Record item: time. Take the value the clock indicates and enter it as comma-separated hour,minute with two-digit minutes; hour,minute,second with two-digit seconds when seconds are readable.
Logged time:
10,30
